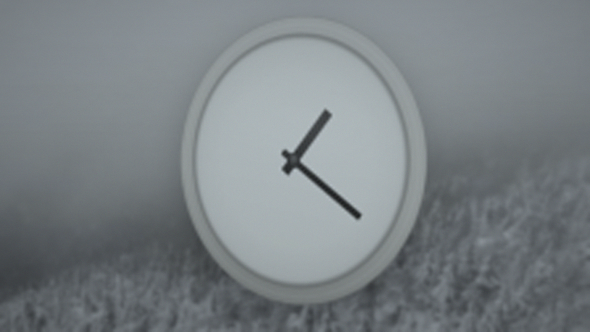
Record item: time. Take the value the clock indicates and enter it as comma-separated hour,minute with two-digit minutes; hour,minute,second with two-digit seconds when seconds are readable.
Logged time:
1,21
